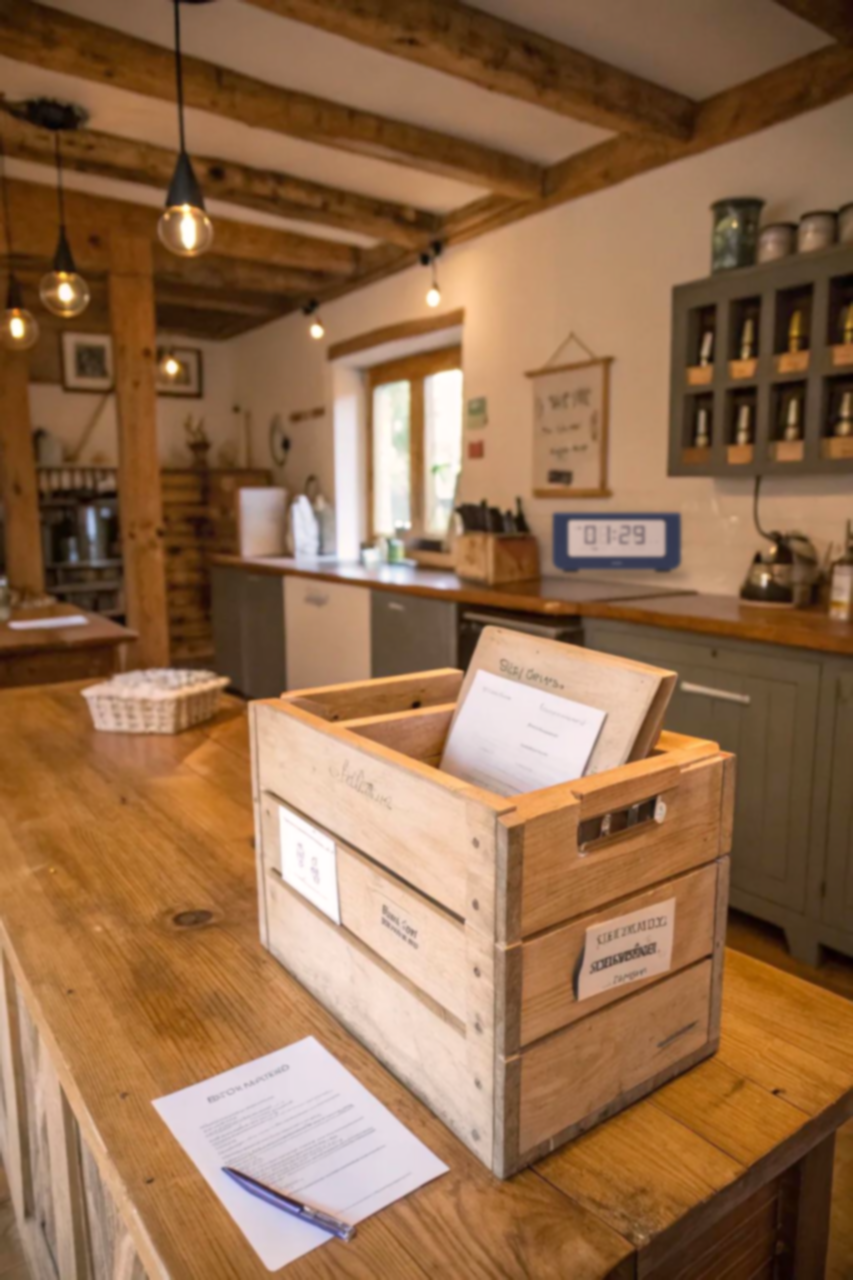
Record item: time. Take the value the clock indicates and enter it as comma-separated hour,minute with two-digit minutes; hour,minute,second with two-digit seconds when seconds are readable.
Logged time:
1,29
